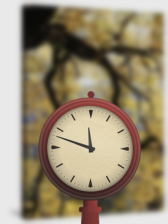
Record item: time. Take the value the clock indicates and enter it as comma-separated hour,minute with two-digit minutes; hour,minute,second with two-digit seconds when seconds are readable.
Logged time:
11,48
